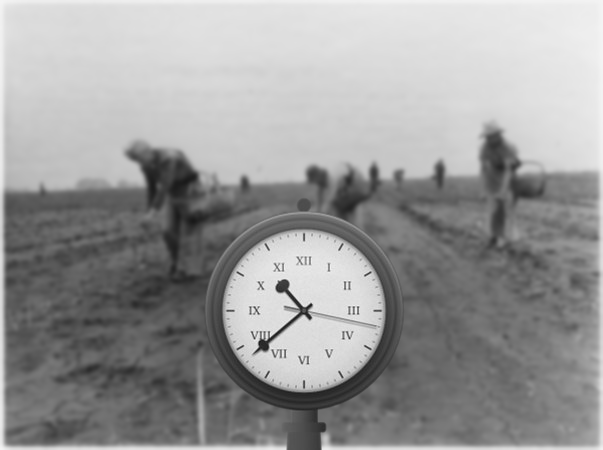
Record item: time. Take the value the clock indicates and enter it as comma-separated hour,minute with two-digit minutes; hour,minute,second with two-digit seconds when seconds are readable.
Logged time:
10,38,17
